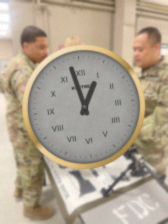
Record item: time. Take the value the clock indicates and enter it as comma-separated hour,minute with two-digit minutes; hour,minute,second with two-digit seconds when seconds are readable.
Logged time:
12,58
